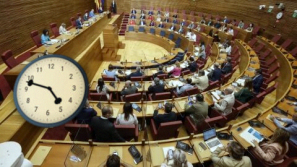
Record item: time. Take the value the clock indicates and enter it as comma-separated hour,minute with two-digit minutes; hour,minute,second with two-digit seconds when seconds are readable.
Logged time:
4,48
